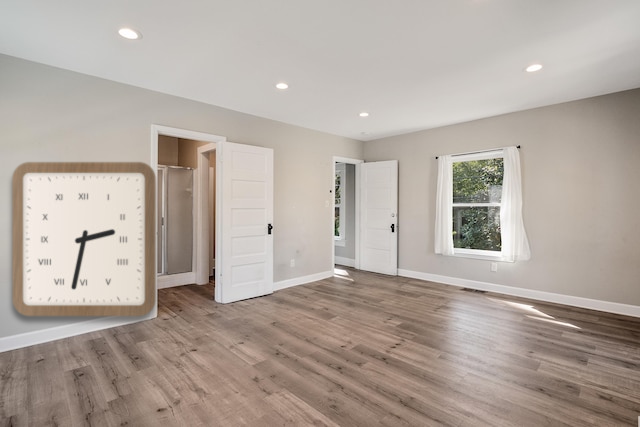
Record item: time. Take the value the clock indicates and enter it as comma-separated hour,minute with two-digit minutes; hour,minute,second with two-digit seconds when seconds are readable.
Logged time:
2,32
